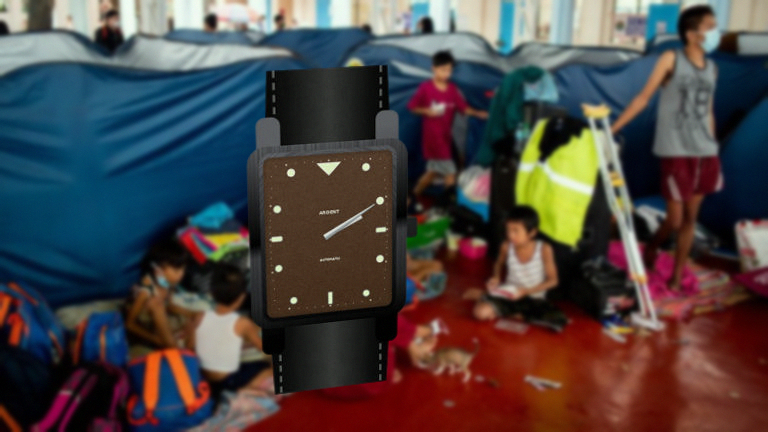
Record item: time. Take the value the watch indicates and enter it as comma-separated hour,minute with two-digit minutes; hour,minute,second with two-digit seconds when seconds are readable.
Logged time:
2,10
